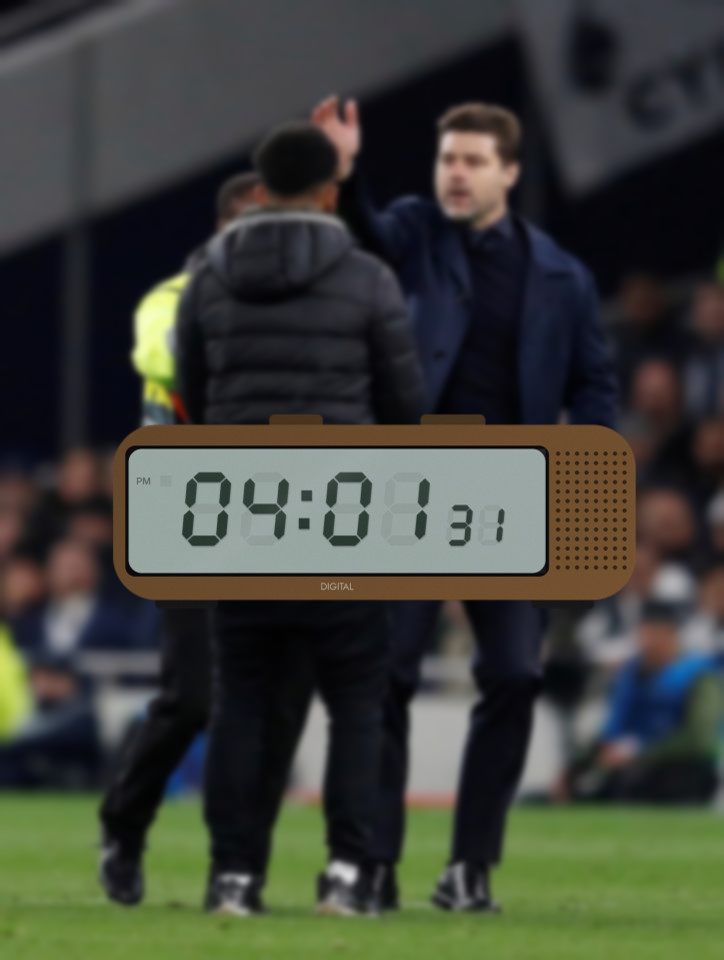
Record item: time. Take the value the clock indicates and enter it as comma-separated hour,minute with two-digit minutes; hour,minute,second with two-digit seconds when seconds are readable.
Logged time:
4,01,31
